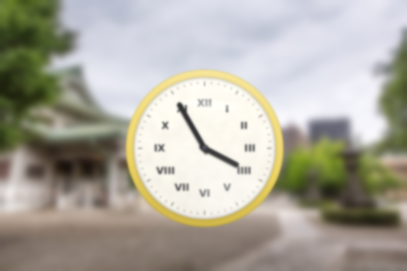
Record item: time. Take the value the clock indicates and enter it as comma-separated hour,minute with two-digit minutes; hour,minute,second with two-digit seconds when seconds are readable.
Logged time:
3,55
